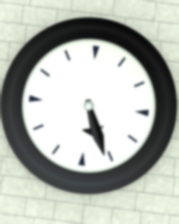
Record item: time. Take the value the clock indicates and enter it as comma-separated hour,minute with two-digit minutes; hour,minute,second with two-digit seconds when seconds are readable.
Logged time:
5,26
